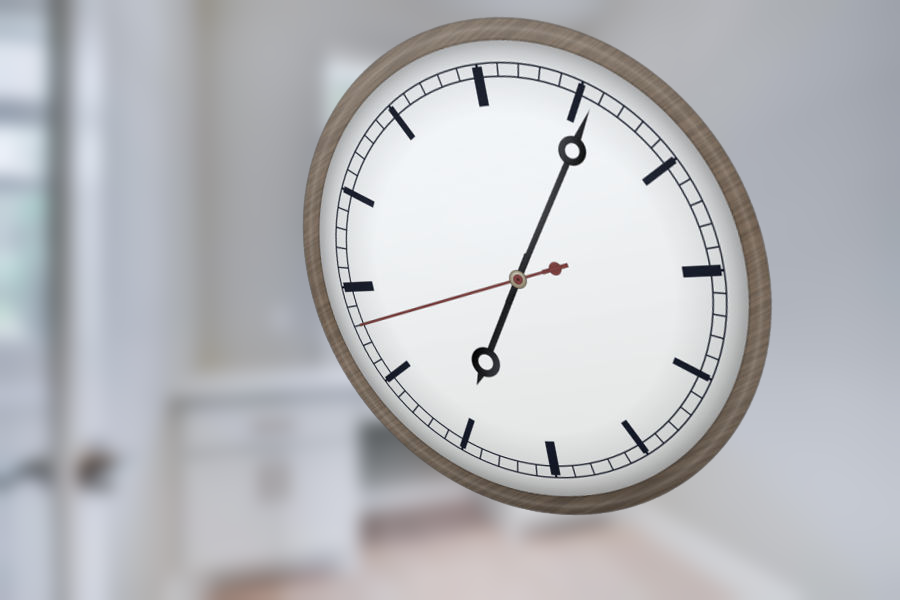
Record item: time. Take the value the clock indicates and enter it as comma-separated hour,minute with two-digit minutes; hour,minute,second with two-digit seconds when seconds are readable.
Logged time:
7,05,43
